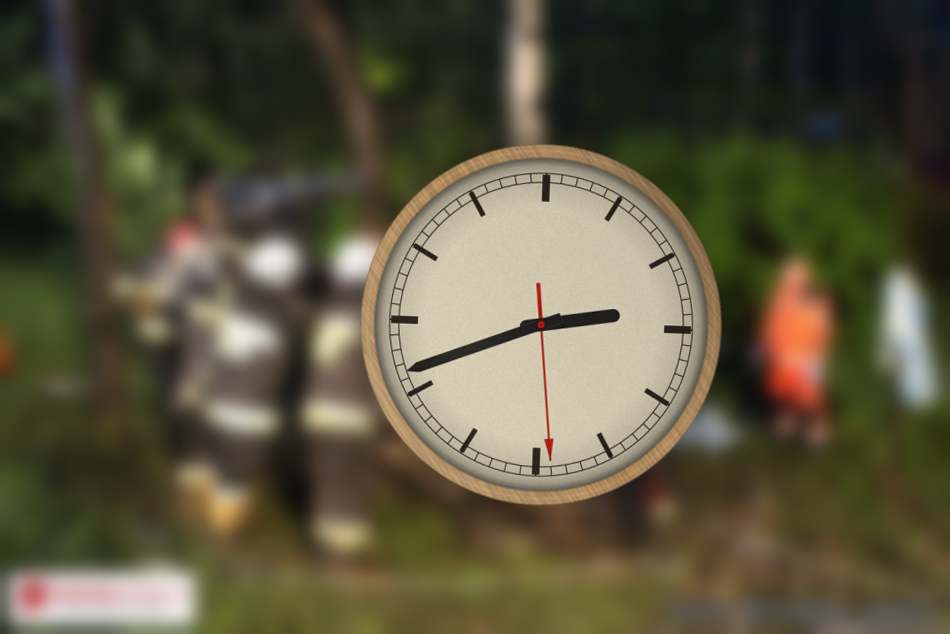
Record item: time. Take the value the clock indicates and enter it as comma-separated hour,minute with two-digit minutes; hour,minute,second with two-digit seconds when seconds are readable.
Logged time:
2,41,29
